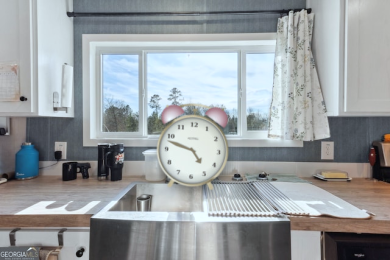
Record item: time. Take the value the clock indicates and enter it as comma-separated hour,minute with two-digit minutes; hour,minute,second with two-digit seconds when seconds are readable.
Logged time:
4,48
